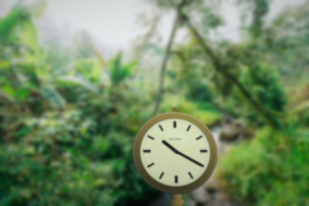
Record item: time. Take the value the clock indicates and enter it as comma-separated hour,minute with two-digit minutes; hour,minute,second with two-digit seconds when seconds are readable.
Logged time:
10,20
